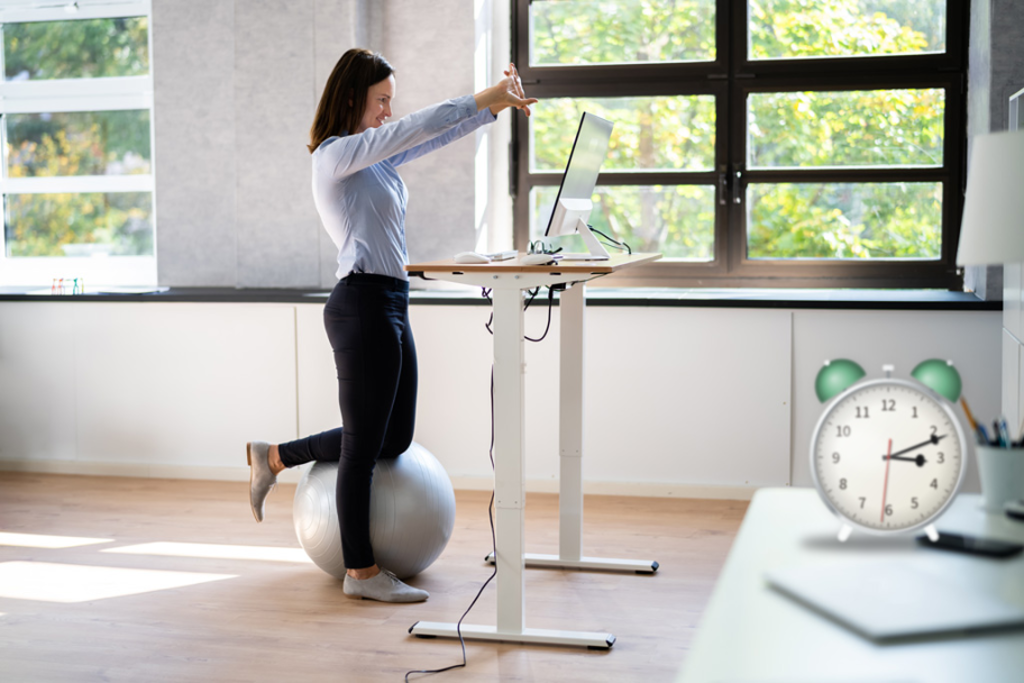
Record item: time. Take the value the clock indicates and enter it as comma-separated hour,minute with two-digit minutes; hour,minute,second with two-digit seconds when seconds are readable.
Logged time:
3,11,31
